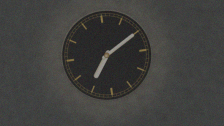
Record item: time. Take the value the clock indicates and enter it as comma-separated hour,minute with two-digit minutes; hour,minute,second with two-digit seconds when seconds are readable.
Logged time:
7,10
